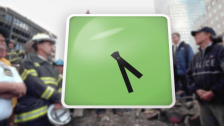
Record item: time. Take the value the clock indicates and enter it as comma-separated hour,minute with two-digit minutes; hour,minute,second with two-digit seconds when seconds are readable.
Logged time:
4,27
